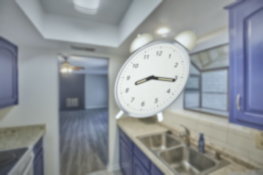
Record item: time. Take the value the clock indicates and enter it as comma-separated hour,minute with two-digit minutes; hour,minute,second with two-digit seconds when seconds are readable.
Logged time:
8,16
